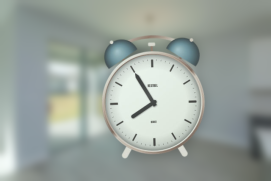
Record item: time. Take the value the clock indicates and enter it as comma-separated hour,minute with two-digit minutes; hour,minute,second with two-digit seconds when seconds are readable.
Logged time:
7,55
